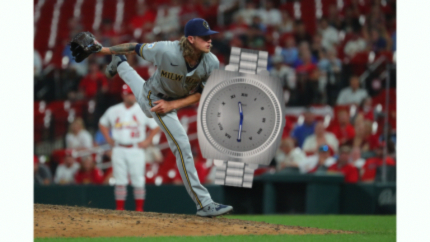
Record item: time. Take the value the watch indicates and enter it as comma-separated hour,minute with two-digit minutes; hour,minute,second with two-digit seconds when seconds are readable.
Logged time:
11,30
